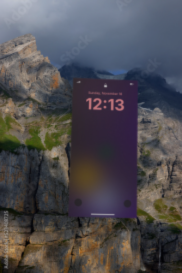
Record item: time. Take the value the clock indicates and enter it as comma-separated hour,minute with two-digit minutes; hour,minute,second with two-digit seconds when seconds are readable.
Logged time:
12,13
